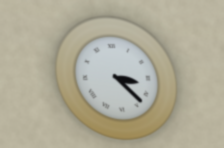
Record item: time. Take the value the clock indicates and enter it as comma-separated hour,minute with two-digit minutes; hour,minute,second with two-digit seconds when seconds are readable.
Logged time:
3,23
